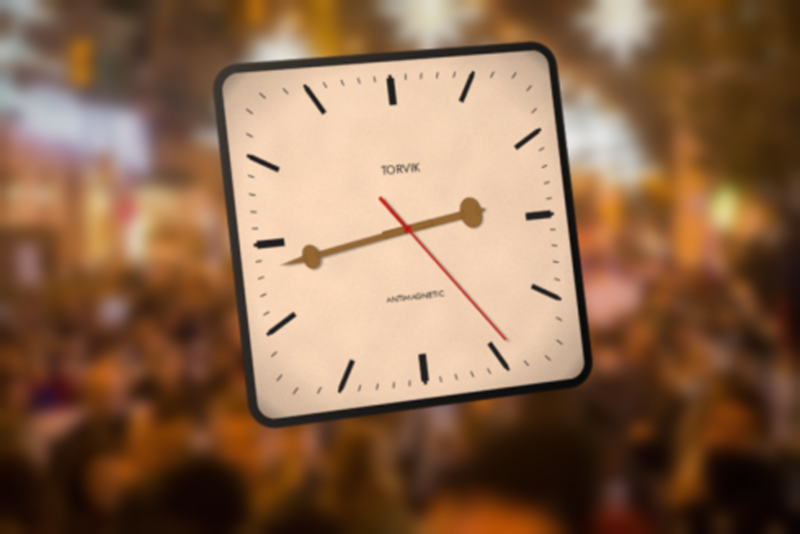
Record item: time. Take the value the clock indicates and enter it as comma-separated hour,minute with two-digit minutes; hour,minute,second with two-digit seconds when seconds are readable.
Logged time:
2,43,24
